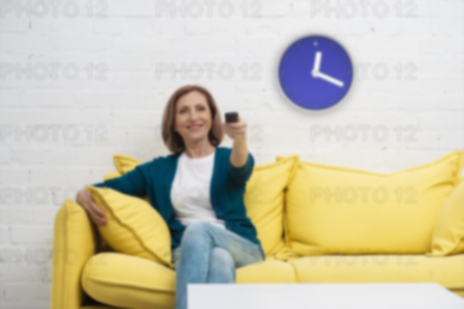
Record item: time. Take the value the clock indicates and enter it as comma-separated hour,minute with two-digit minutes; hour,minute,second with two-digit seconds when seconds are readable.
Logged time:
12,19
